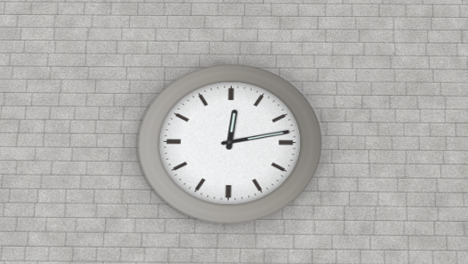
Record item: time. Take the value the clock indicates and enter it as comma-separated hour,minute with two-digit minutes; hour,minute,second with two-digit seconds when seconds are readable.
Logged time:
12,13
